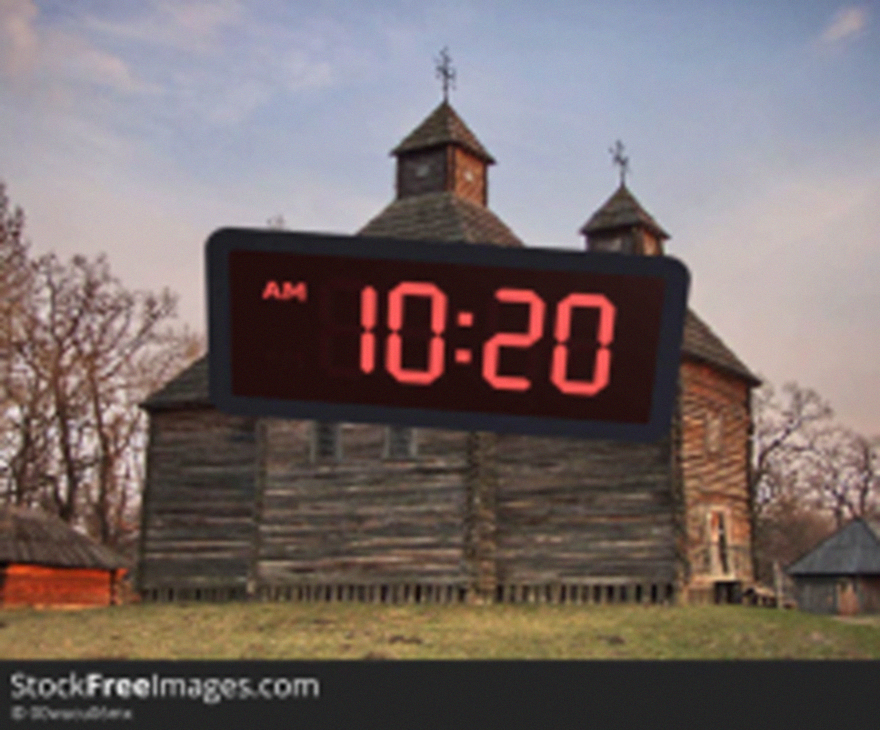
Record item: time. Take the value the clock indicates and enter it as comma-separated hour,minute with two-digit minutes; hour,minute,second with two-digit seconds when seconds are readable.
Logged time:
10,20
